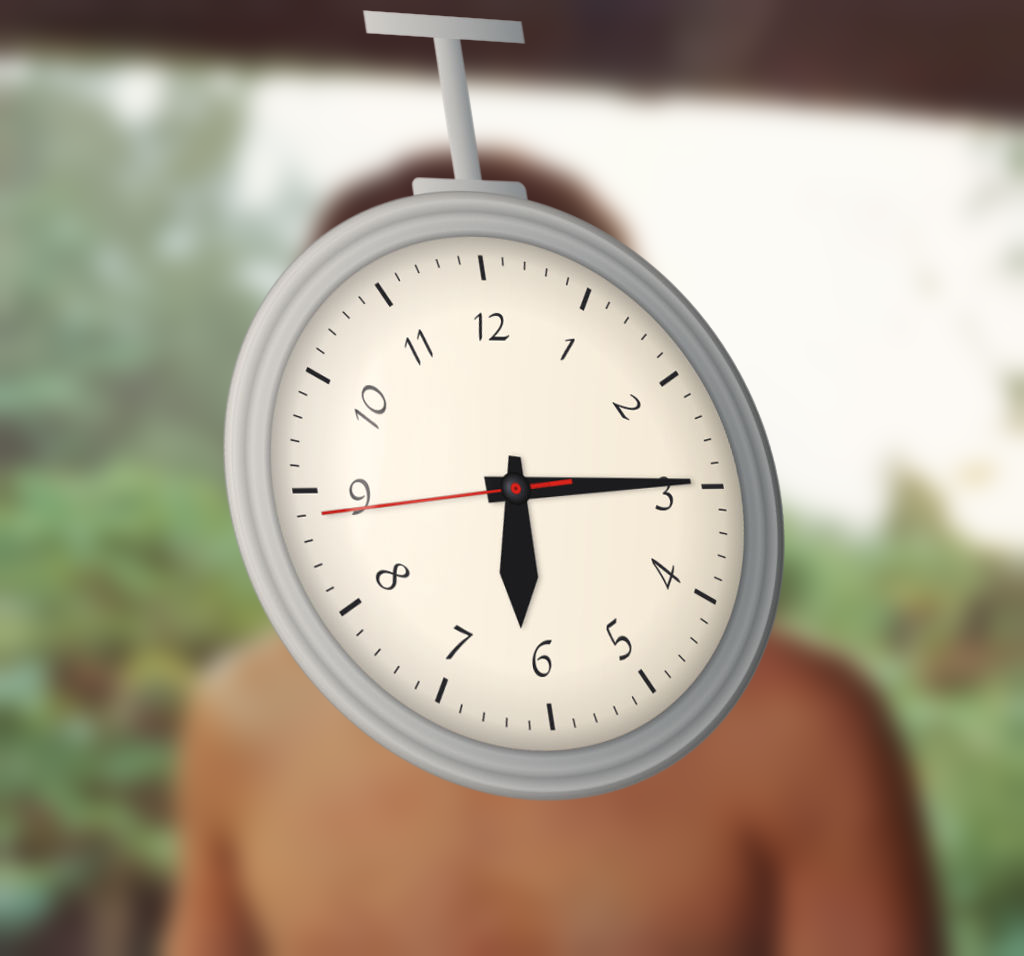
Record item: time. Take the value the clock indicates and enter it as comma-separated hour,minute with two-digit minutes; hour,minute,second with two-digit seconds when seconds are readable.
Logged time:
6,14,44
